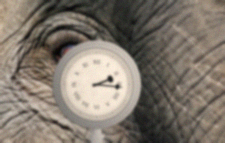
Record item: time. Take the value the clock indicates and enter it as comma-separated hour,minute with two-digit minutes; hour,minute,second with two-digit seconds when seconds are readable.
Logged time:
2,16
